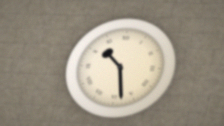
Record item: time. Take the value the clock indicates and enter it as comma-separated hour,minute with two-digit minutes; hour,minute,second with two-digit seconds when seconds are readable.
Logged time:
10,28
